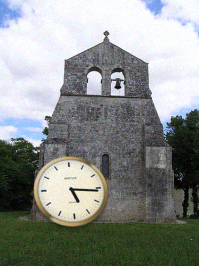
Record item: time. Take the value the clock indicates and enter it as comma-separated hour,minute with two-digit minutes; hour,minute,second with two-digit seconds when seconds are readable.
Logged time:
5,16
